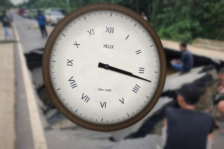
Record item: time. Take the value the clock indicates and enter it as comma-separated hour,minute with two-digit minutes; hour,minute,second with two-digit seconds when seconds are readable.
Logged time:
3,17
